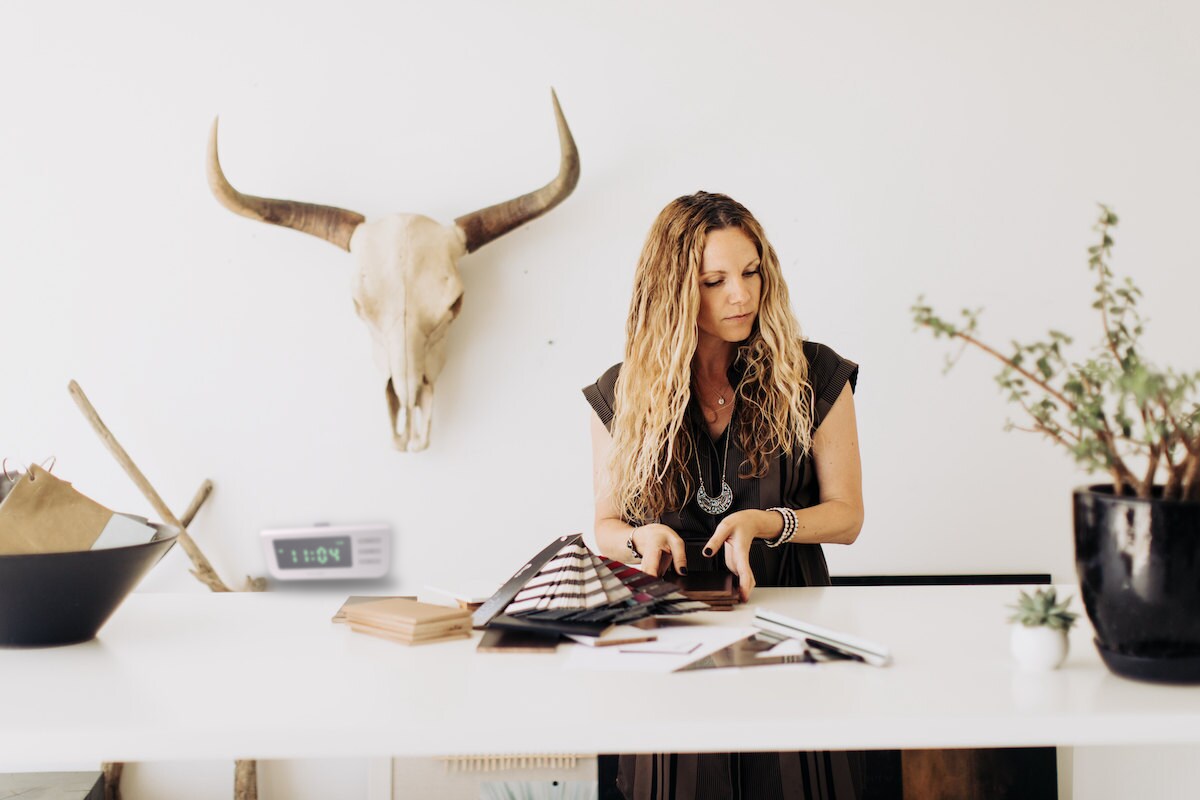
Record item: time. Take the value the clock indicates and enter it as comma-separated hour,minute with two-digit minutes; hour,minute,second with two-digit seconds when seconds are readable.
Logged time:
11,04
